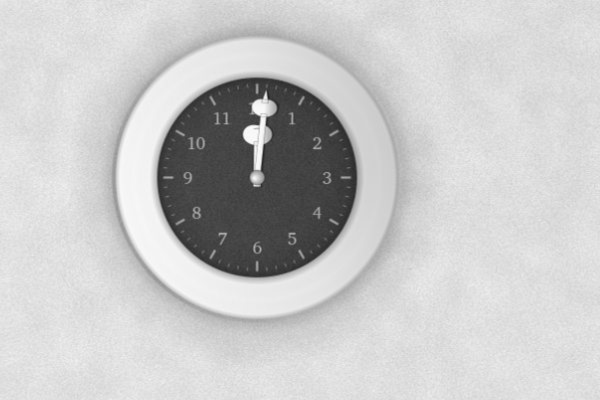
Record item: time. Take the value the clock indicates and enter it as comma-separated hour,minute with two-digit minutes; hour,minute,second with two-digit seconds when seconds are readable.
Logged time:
12,01
